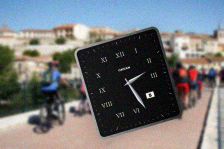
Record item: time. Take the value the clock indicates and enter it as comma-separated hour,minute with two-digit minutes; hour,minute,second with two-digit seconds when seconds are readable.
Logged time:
2,27
